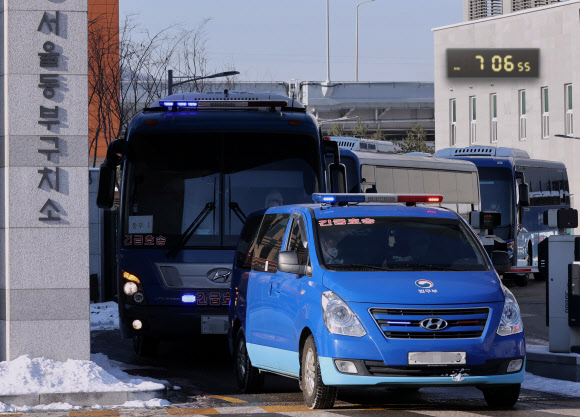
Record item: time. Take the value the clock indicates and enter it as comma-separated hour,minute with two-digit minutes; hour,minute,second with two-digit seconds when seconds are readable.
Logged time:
7,06
